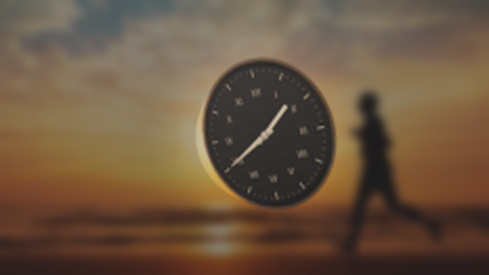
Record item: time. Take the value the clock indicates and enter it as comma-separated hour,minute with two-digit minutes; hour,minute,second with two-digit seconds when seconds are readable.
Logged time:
1,40
